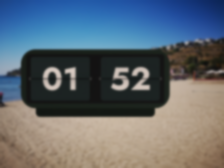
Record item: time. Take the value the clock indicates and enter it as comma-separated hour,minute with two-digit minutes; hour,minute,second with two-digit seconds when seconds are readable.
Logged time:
1,52
